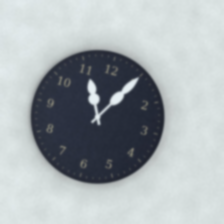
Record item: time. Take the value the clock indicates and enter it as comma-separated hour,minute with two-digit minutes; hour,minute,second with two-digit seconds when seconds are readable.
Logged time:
11,05
